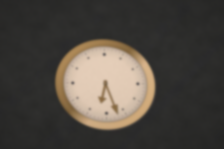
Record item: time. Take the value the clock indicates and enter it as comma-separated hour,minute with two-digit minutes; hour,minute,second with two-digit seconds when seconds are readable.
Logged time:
6,27
